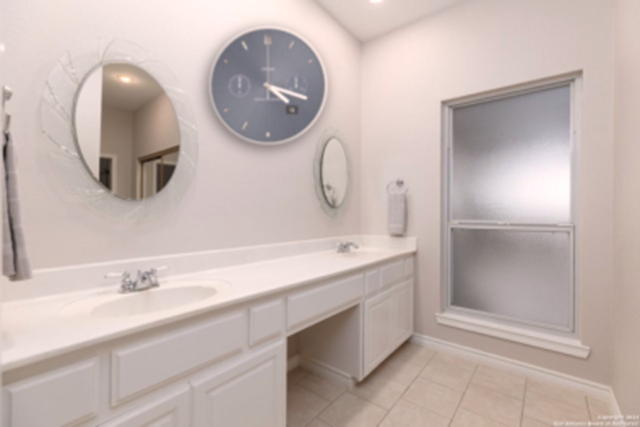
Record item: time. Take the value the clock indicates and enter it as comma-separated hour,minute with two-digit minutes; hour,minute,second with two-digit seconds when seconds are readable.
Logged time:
4,18
